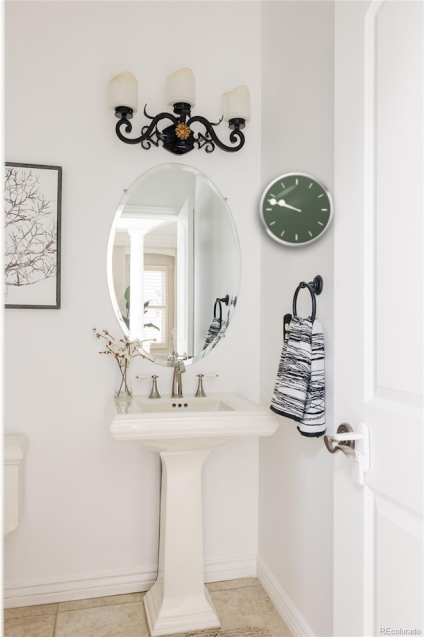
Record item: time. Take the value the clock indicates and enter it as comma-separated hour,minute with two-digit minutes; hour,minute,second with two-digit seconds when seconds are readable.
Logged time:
9,48
